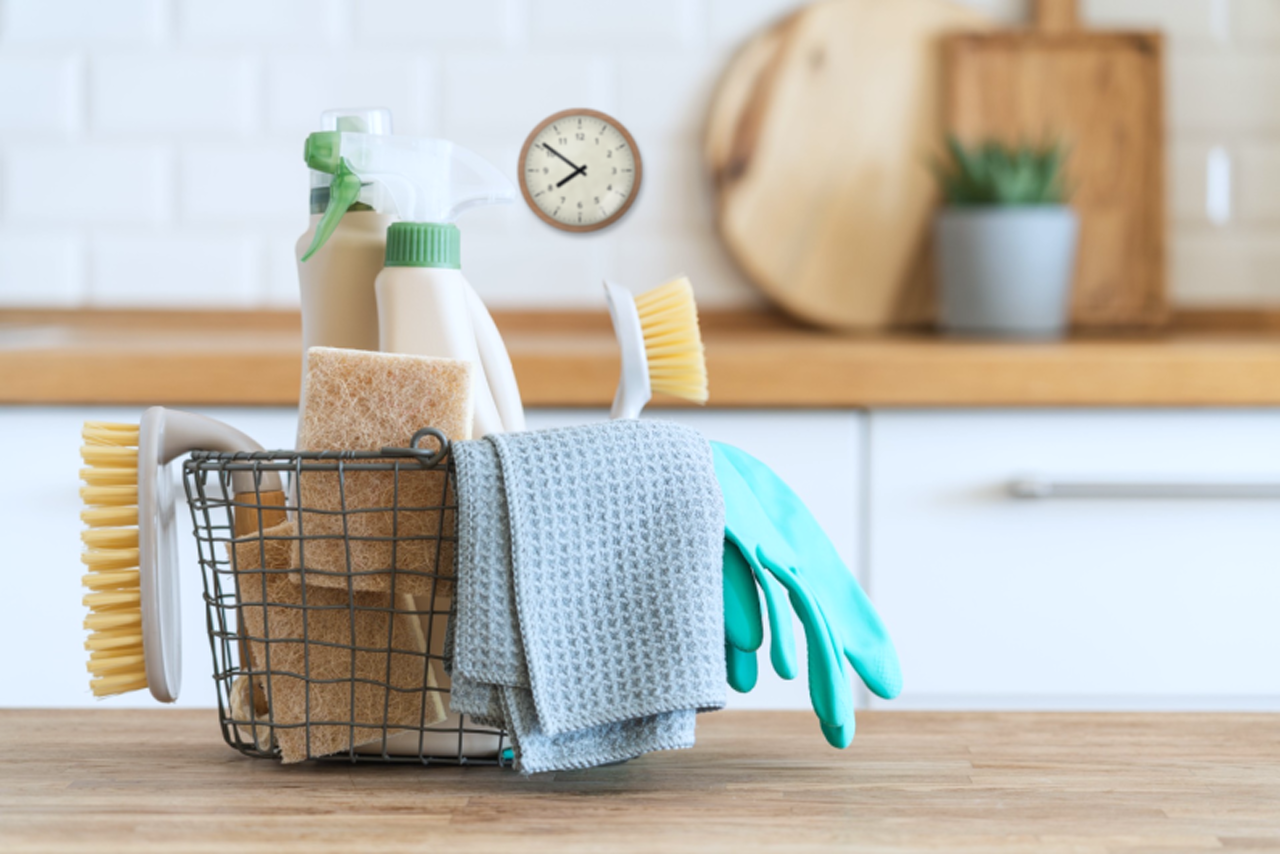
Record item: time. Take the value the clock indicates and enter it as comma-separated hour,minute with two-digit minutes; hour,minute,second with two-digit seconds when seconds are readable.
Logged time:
7,51
